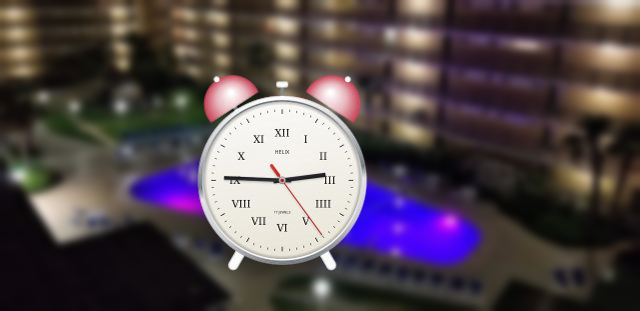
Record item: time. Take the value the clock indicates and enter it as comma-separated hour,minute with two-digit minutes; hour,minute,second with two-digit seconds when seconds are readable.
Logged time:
2,45,24
